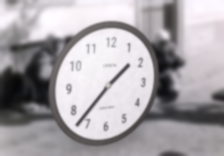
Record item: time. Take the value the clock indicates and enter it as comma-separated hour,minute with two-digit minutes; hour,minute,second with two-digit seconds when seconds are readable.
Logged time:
1,37
